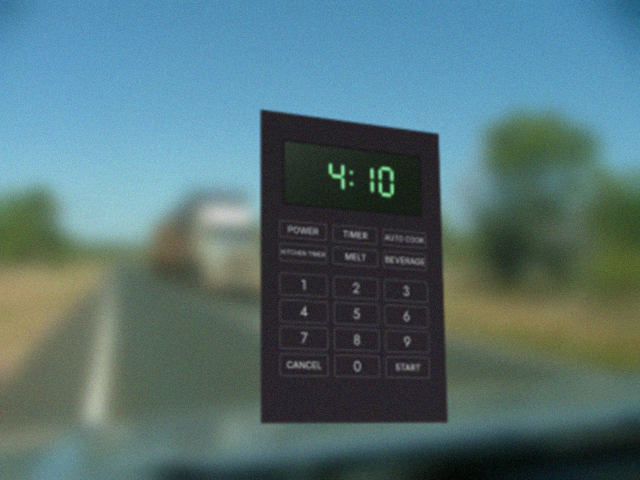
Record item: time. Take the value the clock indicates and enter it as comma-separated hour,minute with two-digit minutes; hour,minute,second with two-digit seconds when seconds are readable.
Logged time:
4,10
